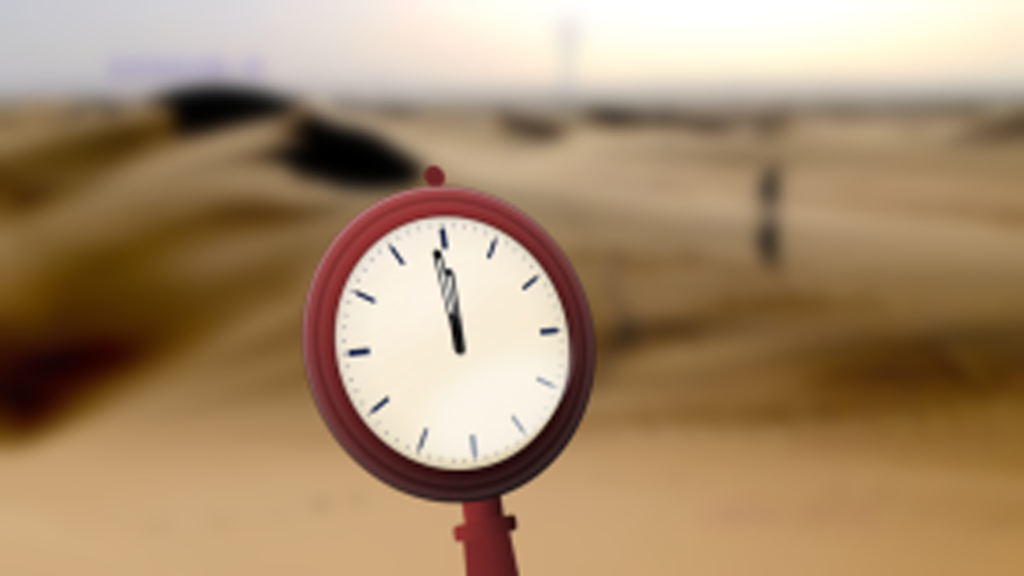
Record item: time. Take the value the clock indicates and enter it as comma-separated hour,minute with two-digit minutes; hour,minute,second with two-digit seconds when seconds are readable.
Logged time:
11,59
